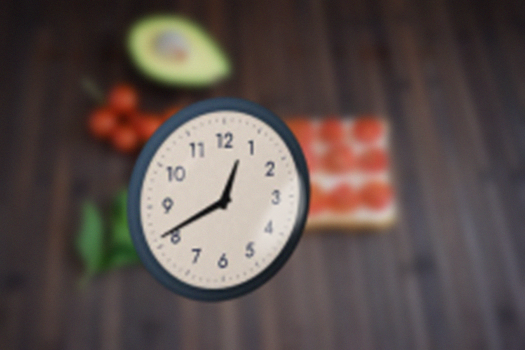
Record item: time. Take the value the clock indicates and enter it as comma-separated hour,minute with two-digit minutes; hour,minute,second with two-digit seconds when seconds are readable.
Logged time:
12,41
